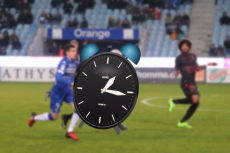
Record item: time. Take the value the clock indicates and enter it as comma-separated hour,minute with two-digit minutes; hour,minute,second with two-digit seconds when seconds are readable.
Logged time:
1,16
